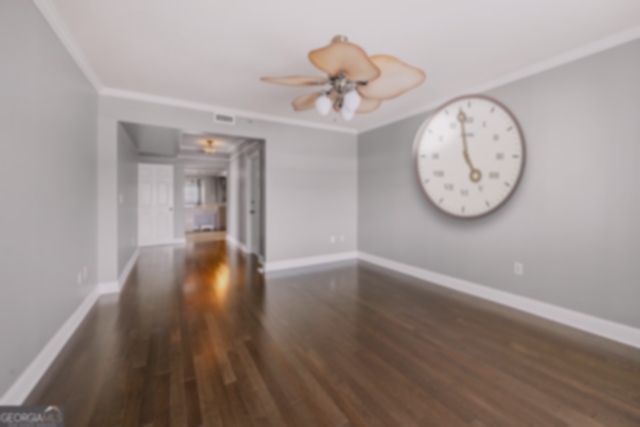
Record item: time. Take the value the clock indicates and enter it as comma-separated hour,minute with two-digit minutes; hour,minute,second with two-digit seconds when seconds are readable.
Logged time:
4,58
